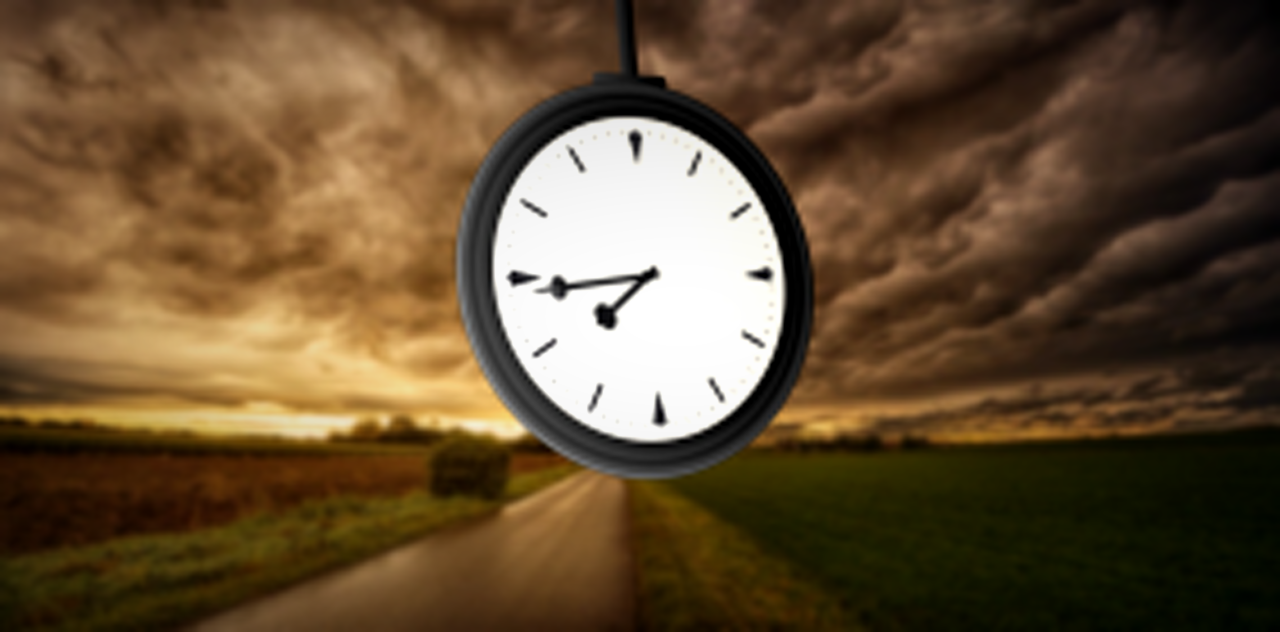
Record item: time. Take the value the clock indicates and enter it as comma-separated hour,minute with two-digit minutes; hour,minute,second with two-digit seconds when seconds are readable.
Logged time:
7,44
